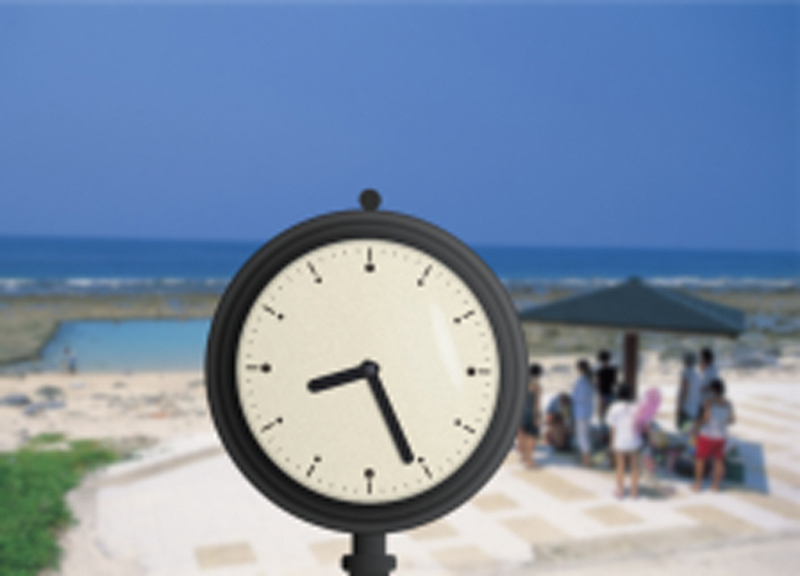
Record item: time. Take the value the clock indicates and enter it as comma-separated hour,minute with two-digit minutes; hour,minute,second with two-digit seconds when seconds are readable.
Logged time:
8,26
